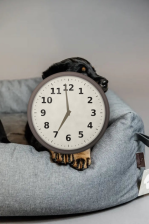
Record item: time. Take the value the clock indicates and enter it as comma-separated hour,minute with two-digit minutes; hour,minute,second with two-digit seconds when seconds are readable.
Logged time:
6,59
